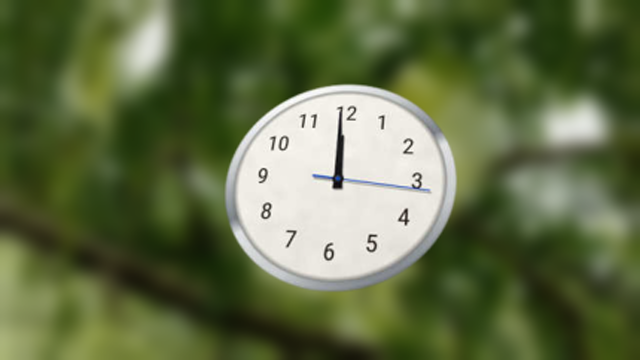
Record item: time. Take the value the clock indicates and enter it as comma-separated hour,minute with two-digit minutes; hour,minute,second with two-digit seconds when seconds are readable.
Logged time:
11,59,16
